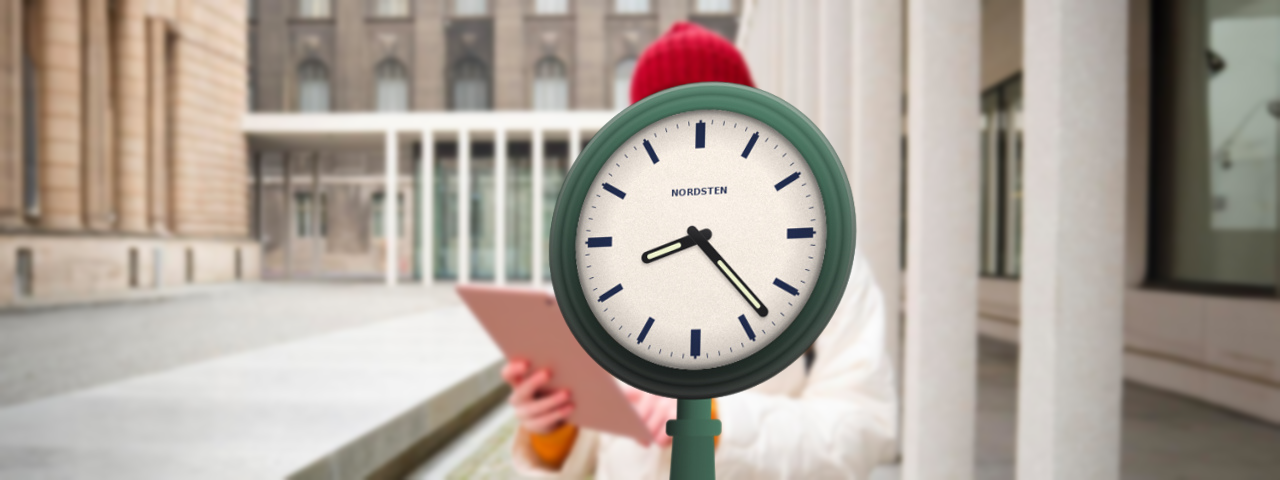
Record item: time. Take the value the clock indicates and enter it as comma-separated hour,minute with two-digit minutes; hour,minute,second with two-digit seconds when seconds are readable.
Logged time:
8,23
